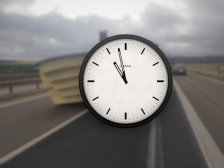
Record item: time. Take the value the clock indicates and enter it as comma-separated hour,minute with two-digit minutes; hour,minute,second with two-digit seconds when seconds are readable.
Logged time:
10,58
